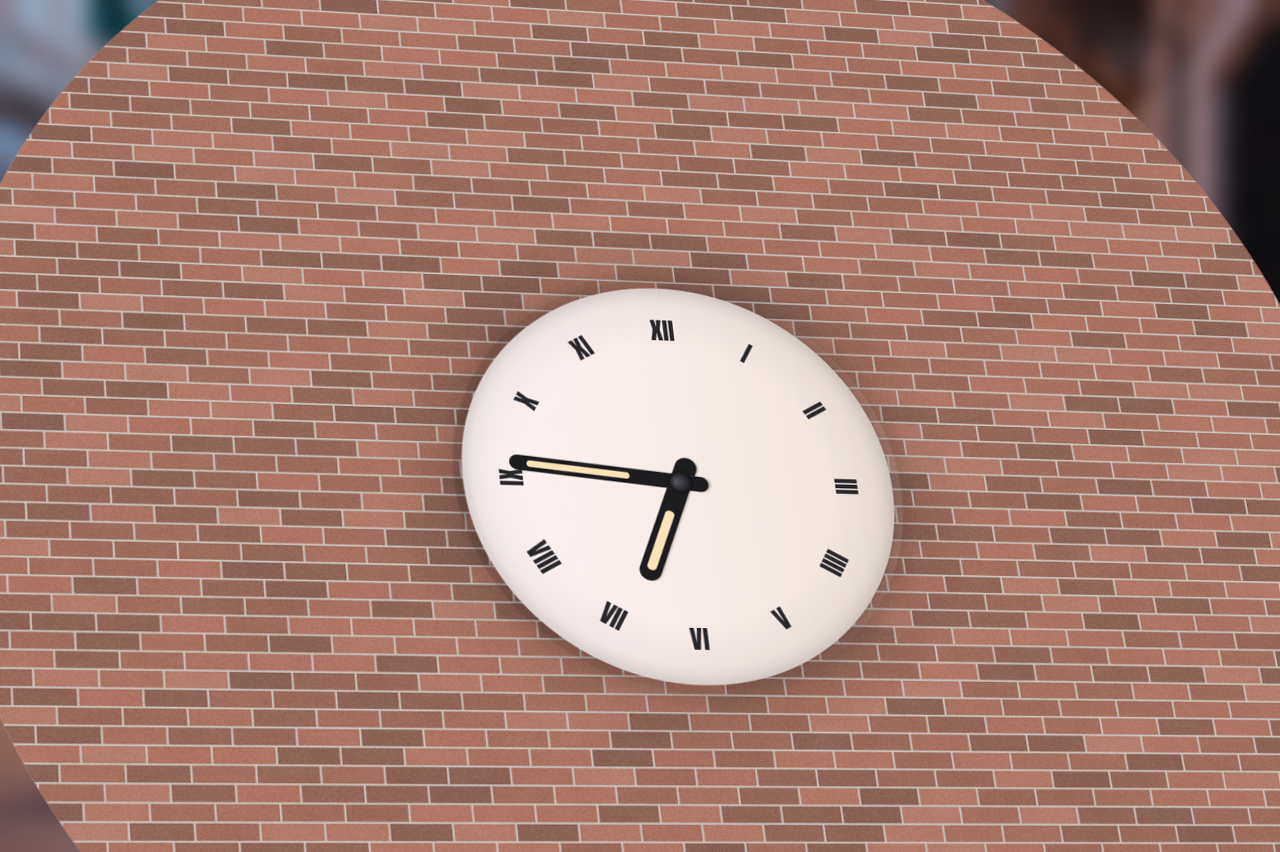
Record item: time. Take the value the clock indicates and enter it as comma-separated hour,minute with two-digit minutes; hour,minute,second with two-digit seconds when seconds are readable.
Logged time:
6,46
